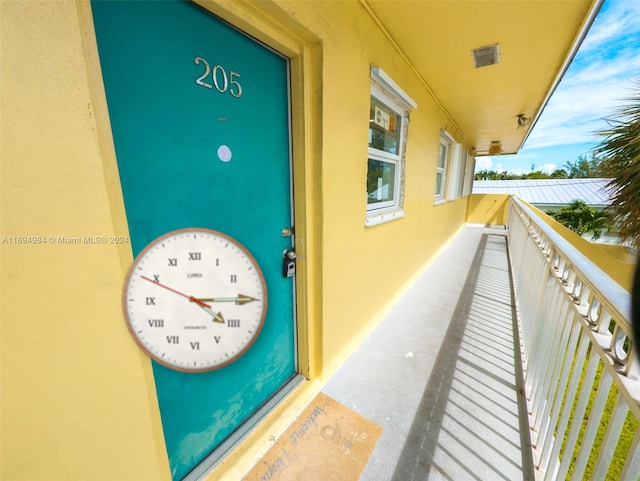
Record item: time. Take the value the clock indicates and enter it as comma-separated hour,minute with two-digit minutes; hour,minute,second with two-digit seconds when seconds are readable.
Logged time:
4,14,49
